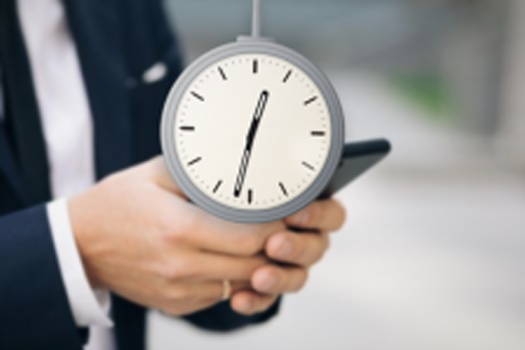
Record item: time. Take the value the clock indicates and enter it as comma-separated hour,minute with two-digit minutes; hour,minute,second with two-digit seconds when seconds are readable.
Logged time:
12,32
